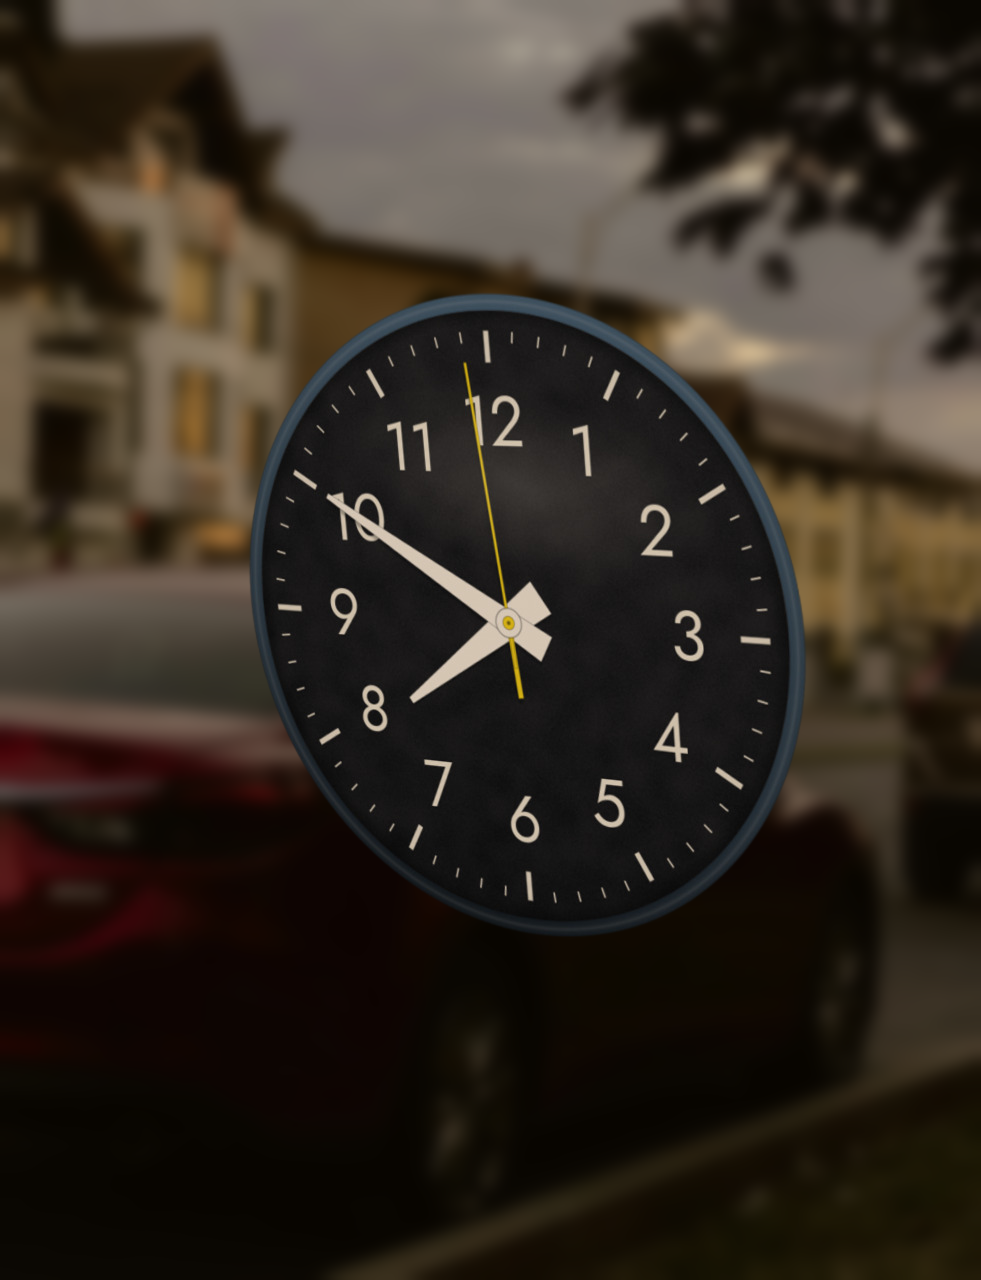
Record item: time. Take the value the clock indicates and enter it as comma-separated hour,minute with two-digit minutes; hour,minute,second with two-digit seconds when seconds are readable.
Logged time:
7,49,59
